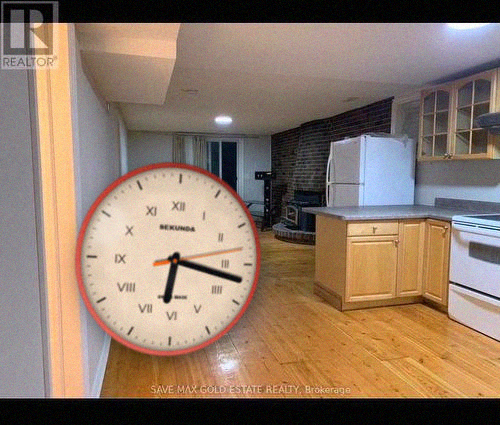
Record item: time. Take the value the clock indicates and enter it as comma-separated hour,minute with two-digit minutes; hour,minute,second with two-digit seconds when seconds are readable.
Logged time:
6,17,13
